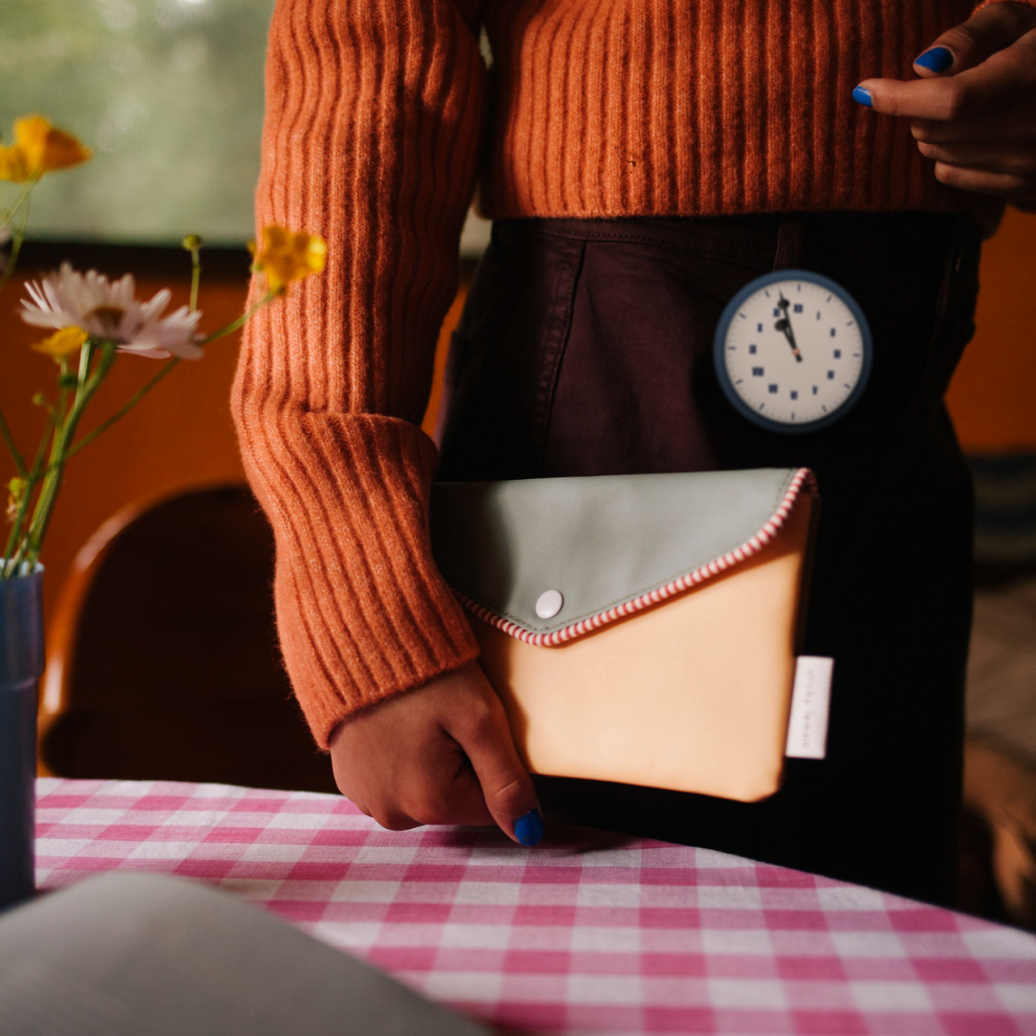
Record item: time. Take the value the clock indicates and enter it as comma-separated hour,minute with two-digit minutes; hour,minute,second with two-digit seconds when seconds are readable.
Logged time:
10,57
